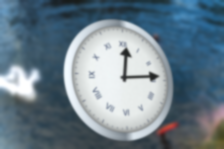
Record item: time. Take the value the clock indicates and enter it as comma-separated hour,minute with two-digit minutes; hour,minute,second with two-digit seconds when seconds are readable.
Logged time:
12,14
